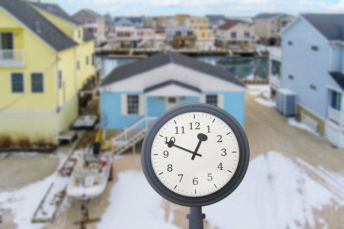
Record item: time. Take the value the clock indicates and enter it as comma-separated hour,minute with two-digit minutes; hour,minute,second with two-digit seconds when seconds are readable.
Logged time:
12,49
